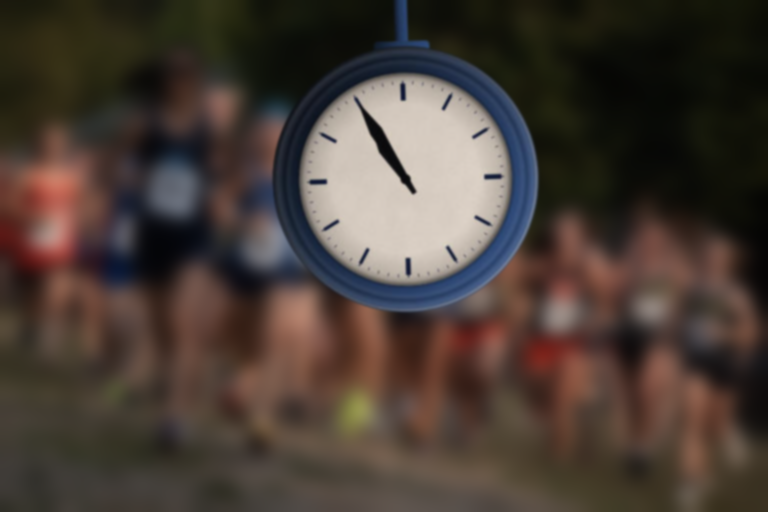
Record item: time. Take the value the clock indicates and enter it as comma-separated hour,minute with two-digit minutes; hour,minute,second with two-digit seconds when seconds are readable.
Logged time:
10,55
